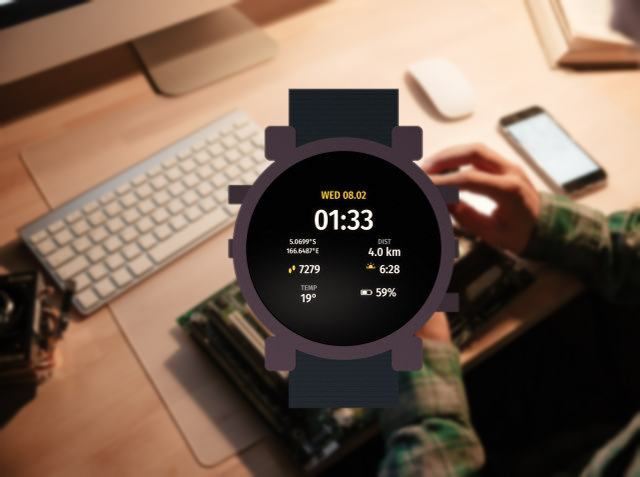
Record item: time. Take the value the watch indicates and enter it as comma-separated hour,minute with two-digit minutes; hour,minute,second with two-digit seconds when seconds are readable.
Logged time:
1,33
